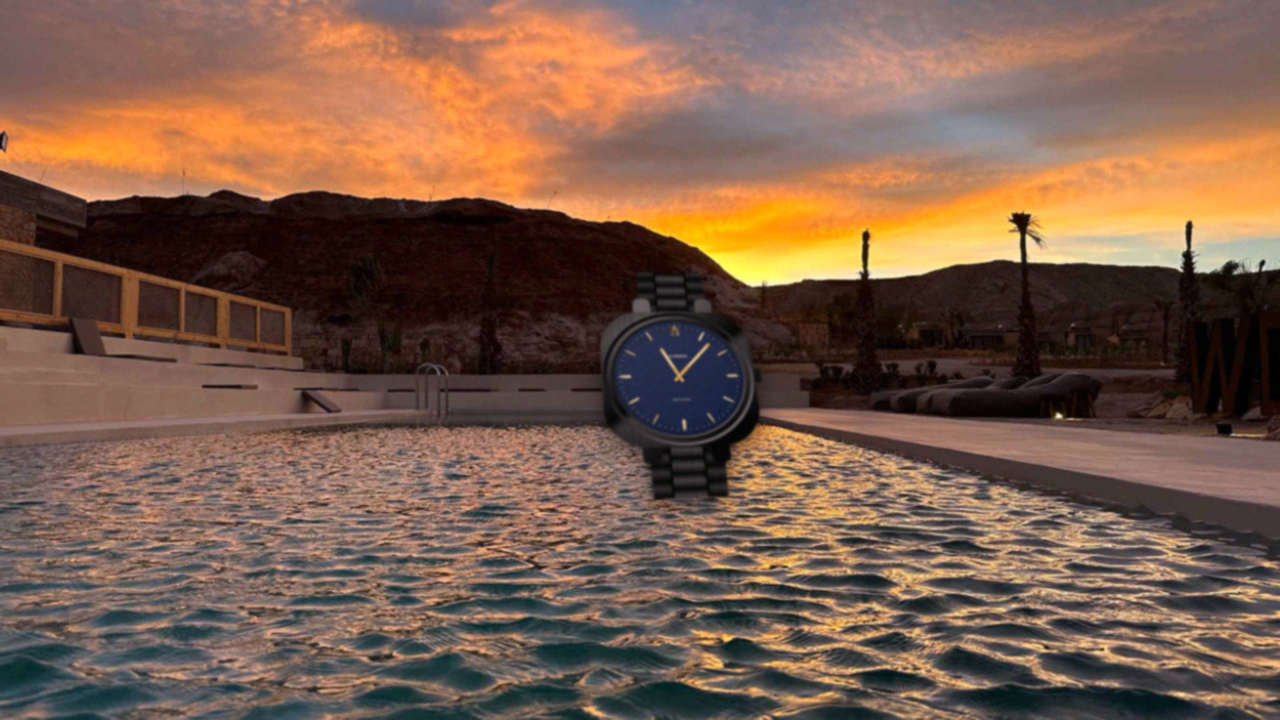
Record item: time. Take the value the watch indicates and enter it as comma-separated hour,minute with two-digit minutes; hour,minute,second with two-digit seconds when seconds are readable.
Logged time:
11,07
